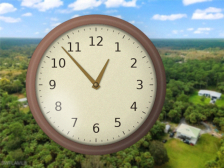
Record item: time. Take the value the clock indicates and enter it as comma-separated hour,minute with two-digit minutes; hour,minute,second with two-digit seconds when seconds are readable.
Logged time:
12,53
